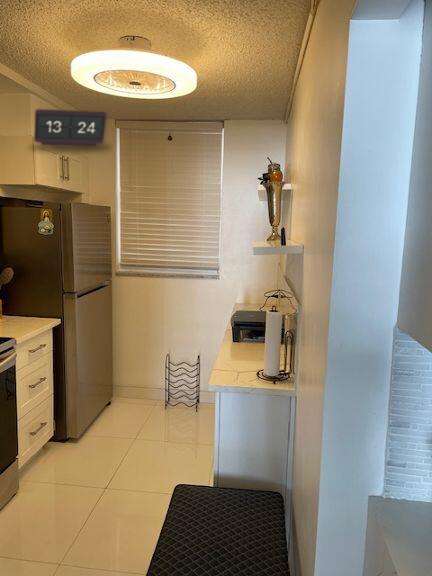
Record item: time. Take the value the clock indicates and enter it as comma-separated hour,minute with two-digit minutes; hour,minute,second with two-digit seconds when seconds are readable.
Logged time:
13,24
